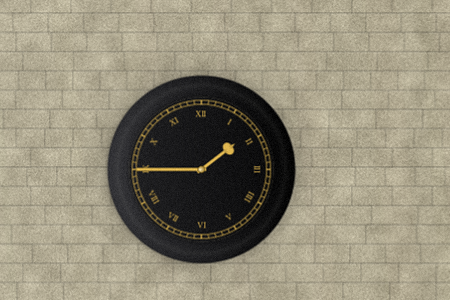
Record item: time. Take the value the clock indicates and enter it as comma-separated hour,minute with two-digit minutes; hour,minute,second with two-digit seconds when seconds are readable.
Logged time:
1,45
